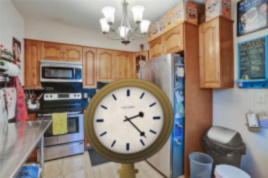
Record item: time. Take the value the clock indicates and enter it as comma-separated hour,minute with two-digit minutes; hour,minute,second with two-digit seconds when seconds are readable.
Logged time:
2,23
